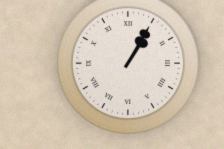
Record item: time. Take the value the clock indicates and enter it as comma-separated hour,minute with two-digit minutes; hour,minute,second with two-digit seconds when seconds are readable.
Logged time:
1,05
